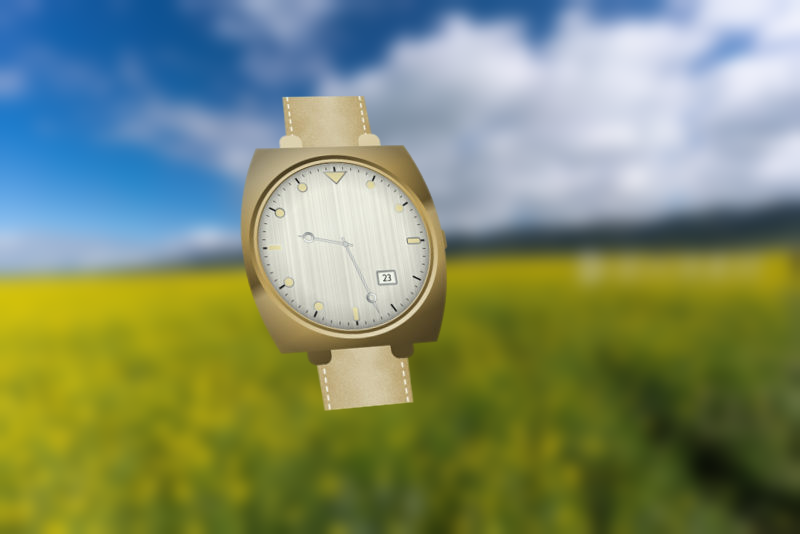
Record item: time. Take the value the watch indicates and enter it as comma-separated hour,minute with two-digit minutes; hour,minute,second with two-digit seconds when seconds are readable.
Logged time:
9,27
